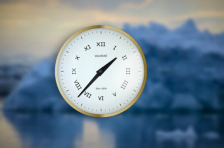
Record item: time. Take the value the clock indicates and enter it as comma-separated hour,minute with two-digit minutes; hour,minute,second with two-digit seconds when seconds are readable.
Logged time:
1,37
